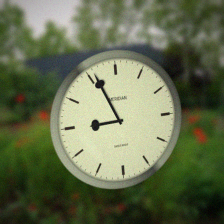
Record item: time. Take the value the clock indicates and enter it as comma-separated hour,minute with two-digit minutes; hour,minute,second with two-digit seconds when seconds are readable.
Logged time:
8,56
